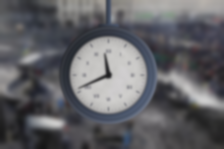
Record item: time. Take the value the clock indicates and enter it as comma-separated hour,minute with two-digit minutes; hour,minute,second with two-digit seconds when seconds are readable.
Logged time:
11,41
